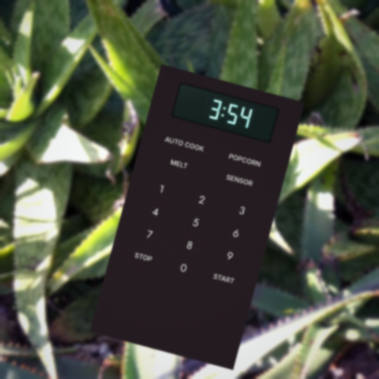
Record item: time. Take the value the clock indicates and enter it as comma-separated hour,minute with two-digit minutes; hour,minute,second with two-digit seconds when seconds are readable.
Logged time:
3,54
